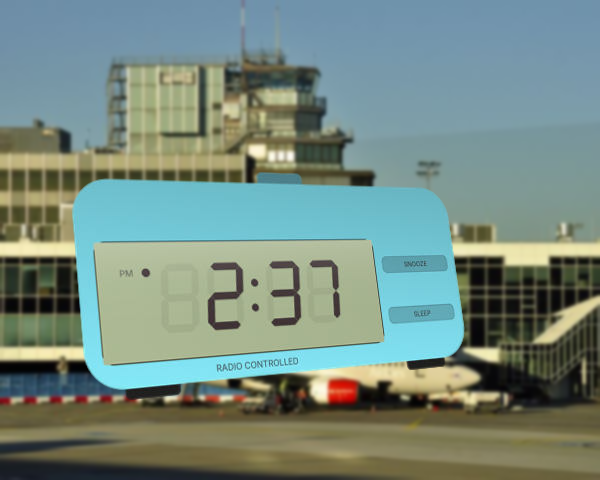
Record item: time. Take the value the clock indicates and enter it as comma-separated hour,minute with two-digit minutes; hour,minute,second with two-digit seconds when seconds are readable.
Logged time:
2,37
